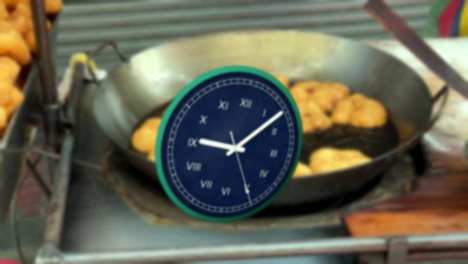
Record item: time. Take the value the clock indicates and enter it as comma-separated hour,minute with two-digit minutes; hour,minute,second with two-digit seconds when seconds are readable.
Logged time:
9,07,25
